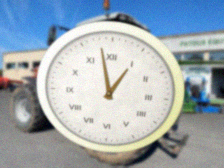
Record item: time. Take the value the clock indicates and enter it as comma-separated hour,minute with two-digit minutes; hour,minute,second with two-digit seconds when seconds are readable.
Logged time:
12,58
